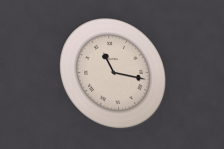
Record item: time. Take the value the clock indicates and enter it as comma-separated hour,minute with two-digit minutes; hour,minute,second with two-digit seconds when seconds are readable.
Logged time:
11,17
